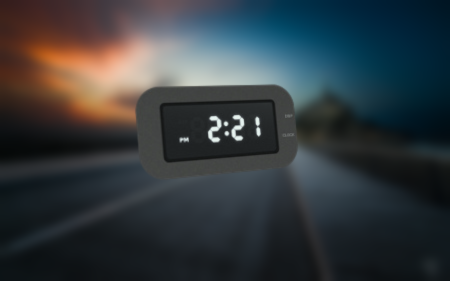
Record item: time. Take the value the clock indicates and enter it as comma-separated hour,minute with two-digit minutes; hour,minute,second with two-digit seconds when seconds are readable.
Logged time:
2,21
